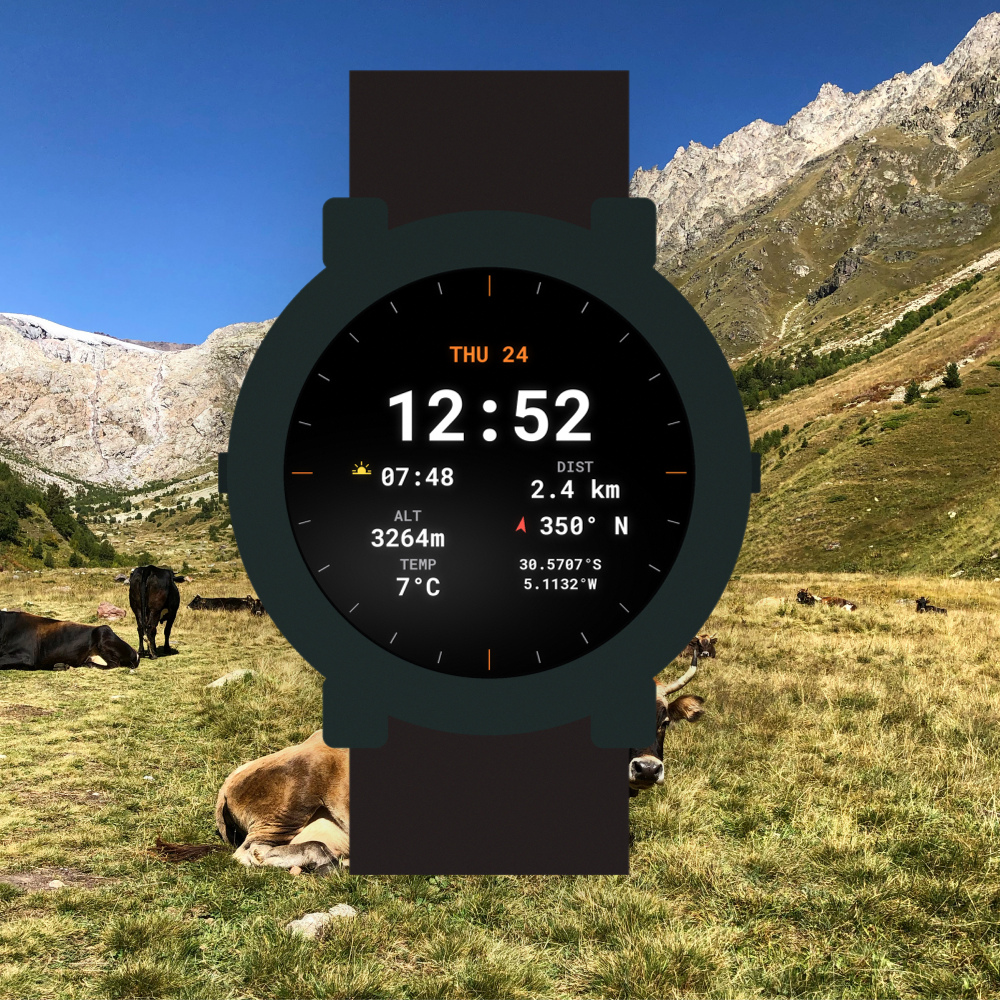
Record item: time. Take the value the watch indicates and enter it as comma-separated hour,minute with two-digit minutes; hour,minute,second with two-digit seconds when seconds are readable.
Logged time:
12,52
